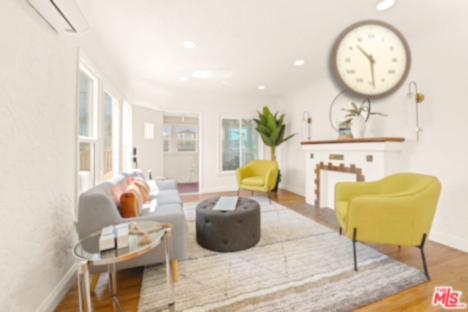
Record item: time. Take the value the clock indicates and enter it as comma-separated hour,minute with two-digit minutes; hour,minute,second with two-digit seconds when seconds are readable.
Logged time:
10,29
